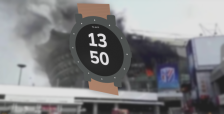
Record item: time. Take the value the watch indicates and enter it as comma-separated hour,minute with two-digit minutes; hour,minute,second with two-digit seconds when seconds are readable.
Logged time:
13,50
